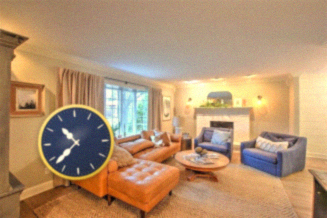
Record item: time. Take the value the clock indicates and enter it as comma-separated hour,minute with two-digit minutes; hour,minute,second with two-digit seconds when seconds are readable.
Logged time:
10,38
